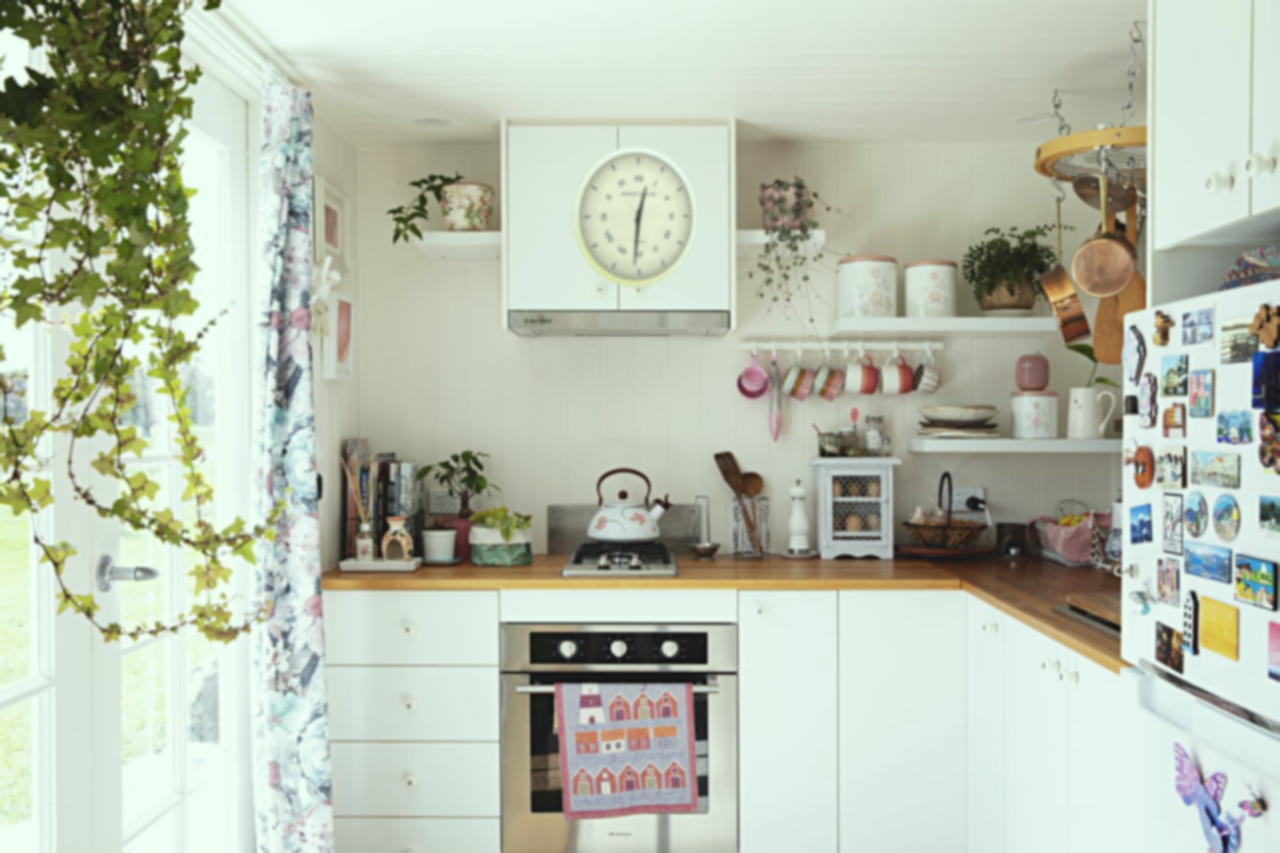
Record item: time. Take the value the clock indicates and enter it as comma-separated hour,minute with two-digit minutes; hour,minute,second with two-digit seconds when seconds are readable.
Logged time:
12,31
